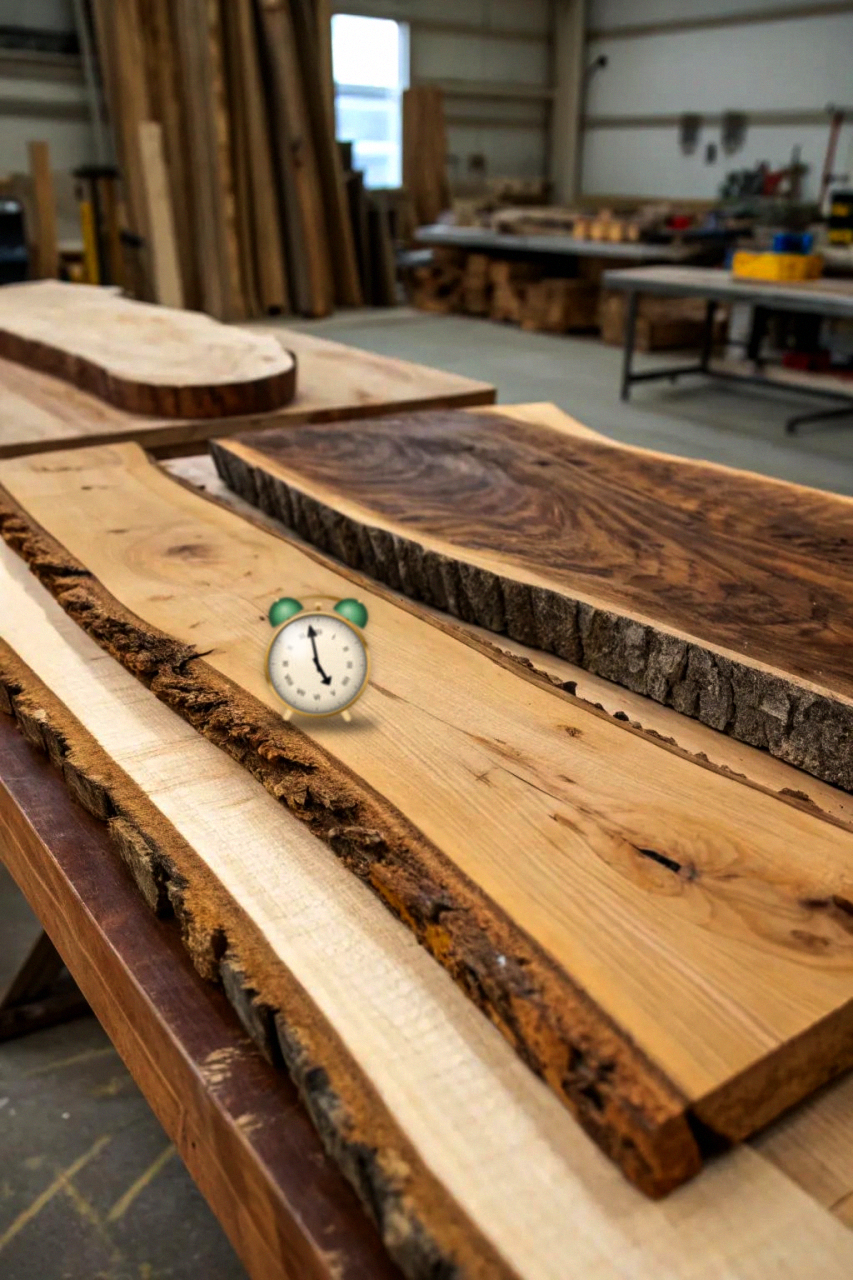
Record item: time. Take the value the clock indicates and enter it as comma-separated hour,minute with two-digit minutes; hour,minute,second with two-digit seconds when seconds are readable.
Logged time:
4,58
